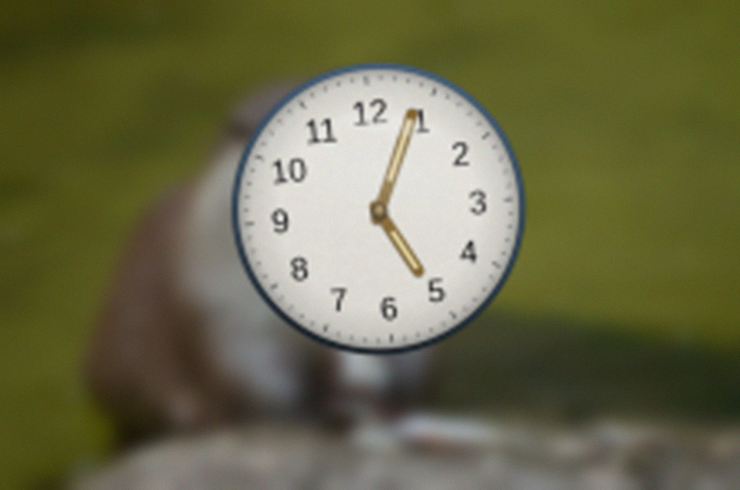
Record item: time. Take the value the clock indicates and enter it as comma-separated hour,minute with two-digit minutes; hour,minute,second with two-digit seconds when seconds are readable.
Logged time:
5,04
